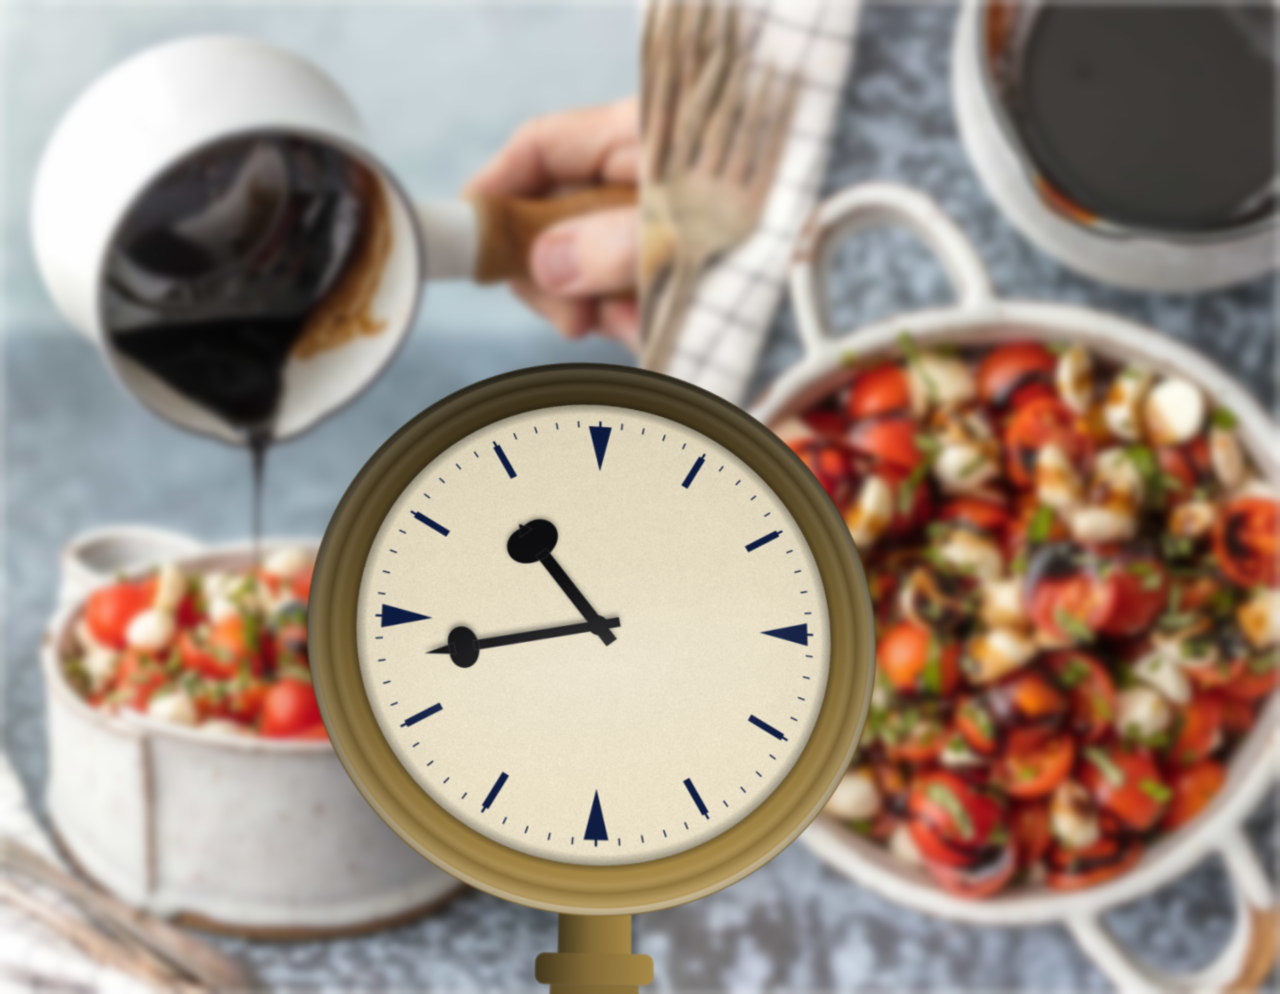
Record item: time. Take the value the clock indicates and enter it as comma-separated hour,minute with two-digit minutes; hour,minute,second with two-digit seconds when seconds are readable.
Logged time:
10,43
